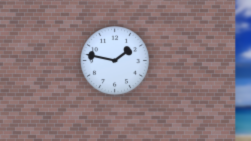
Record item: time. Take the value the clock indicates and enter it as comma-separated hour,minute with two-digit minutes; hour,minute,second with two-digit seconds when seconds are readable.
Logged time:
1,47
